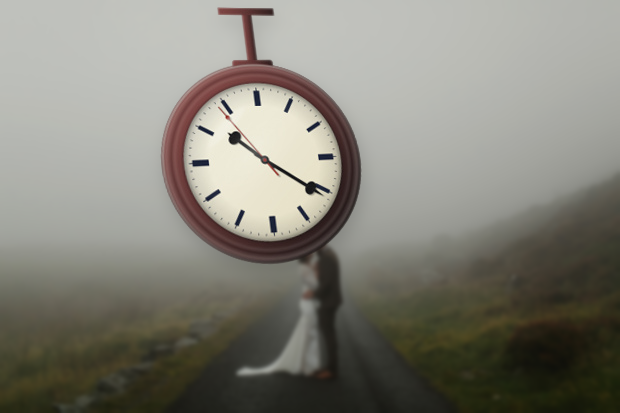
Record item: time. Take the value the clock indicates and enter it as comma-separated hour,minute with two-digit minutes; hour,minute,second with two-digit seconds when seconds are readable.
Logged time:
10,20,54
